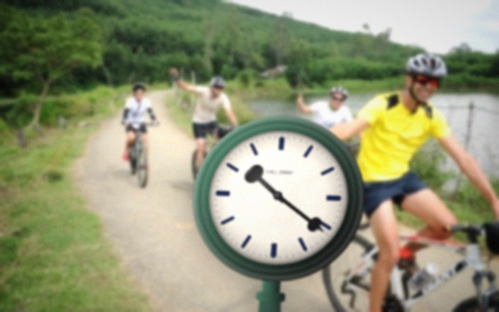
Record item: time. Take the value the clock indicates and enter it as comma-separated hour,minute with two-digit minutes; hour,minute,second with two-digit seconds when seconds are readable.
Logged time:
10,21
